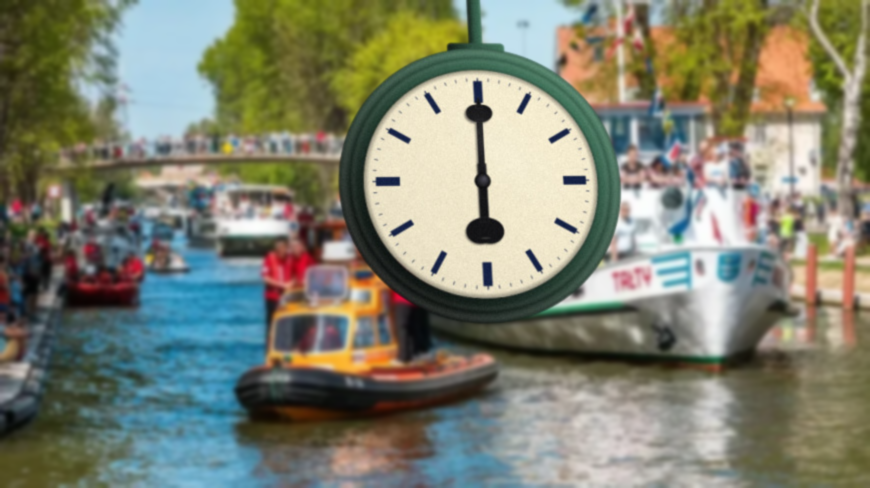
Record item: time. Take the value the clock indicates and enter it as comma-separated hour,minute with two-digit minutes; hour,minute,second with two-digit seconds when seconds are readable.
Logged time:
6,00
